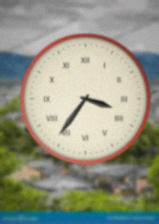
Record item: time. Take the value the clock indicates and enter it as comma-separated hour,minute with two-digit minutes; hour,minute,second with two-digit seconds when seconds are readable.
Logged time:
3,36
